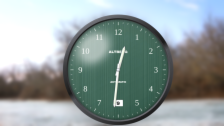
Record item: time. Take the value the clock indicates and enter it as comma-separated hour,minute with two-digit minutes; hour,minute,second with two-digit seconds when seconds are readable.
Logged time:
12,31
